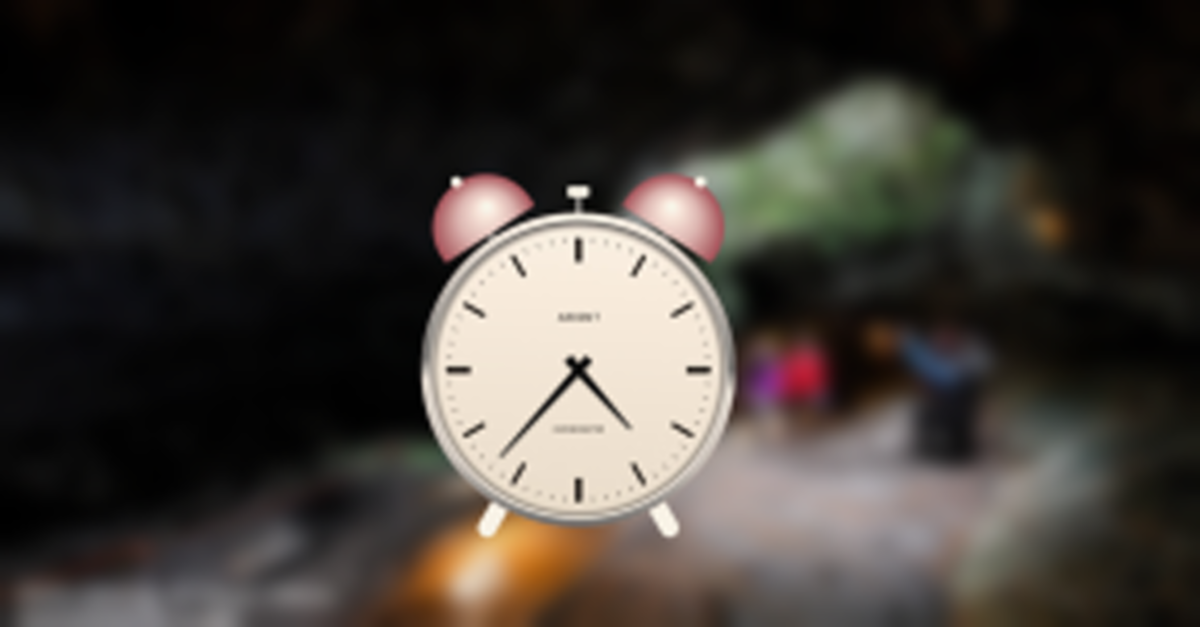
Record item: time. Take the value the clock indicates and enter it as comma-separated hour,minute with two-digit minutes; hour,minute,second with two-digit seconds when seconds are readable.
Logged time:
4,37
